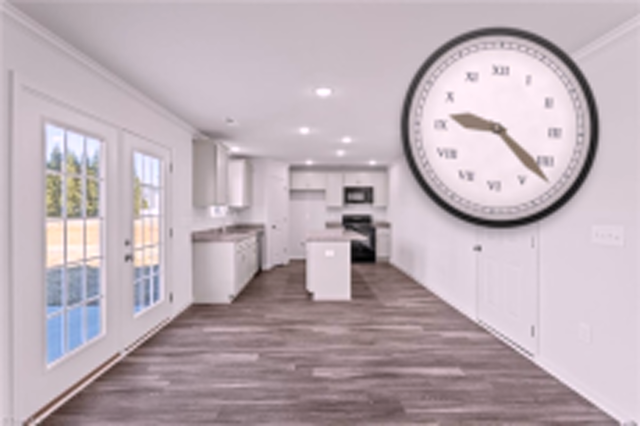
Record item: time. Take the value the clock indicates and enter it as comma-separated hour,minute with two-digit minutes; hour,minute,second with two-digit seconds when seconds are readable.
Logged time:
9,22
